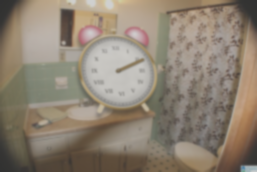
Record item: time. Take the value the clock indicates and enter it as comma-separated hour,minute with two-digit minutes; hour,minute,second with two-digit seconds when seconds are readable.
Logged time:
2,11
